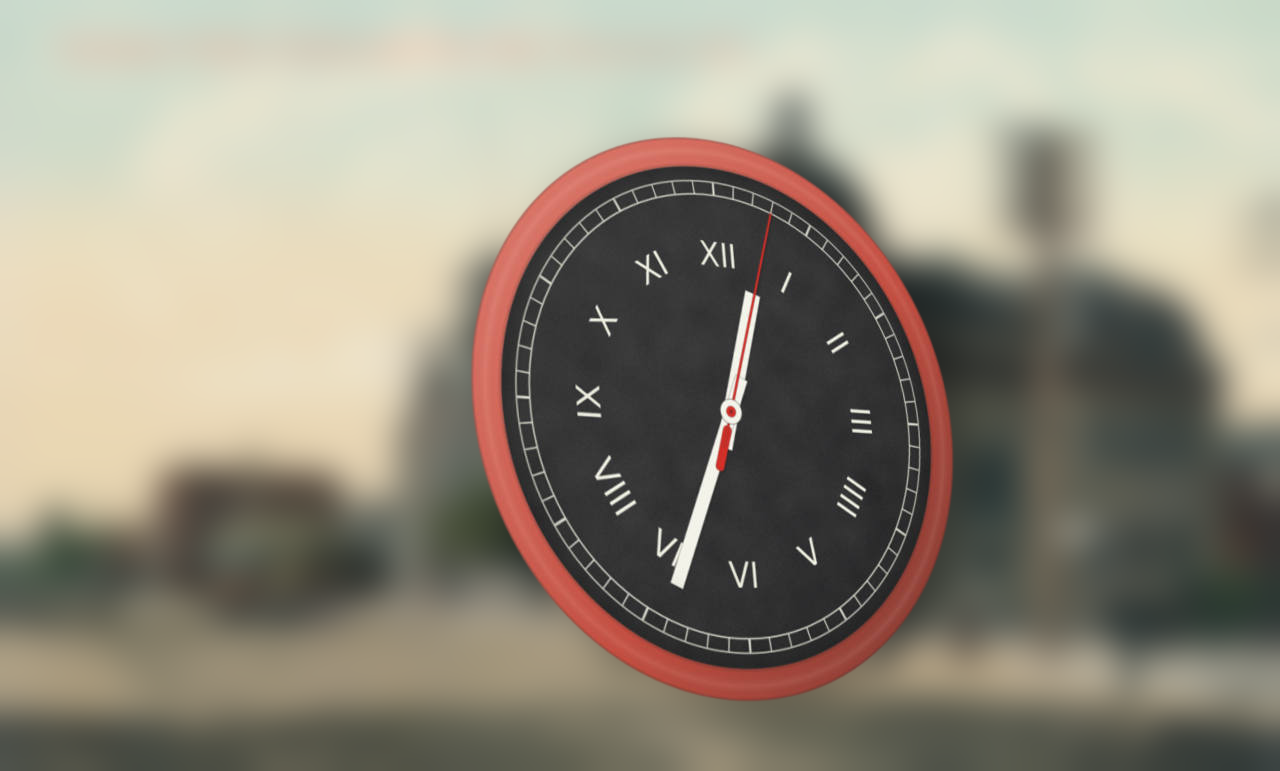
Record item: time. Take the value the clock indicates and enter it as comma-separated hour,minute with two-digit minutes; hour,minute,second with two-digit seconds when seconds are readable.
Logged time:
12,34,03
